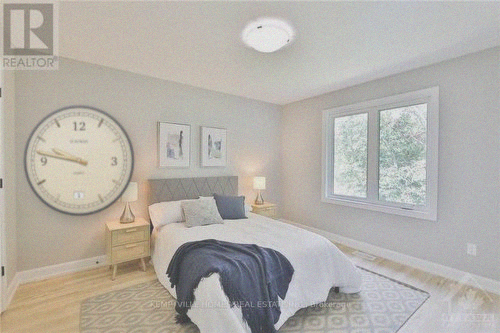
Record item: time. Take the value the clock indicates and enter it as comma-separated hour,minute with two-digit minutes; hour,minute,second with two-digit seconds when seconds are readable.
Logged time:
9,47
